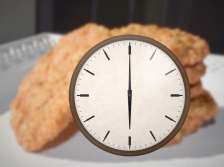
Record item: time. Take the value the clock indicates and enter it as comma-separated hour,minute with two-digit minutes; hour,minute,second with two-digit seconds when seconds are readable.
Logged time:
6,00
